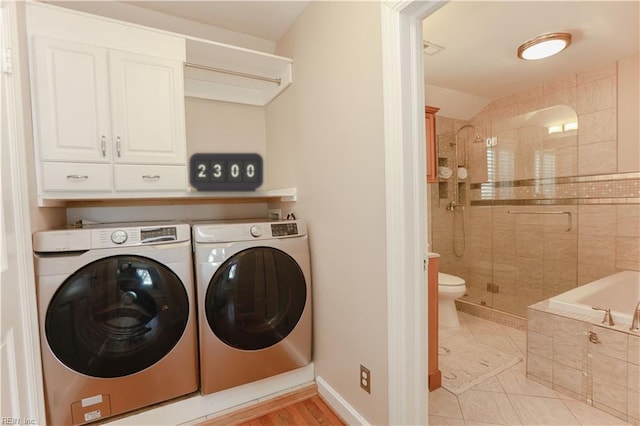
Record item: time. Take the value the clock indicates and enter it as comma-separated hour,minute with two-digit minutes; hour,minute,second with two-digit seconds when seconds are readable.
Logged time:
23,00
